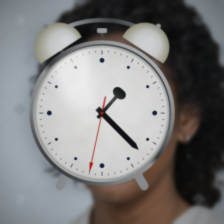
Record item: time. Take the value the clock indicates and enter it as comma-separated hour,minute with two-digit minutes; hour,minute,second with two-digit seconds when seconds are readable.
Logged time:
1,22,32
